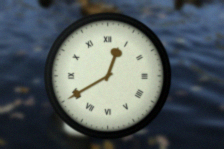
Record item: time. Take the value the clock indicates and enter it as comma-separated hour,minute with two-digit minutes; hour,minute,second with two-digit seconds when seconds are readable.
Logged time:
12,40
